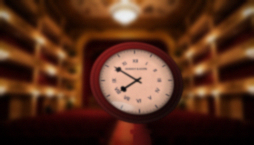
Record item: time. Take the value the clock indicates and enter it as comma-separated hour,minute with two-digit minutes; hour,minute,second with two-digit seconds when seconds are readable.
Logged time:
7,51
